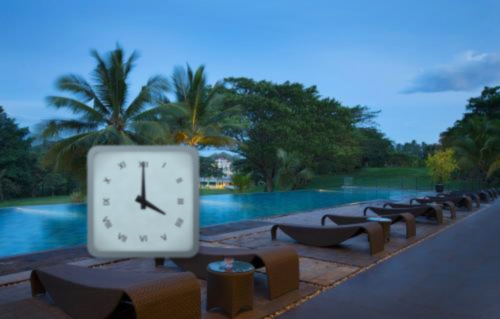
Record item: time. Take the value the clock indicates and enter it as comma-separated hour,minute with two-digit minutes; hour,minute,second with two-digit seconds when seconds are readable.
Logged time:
4,00
